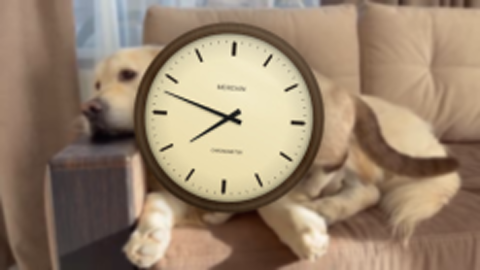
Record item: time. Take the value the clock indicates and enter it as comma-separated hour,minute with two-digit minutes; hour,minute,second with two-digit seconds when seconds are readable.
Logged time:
7,48
